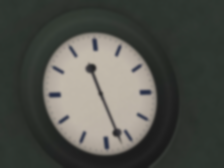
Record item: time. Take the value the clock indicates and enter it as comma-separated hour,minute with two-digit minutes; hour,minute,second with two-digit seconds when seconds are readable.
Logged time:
11,27
